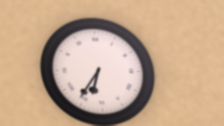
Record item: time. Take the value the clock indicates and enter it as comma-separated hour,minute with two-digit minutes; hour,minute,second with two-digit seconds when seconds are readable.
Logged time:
6,36
